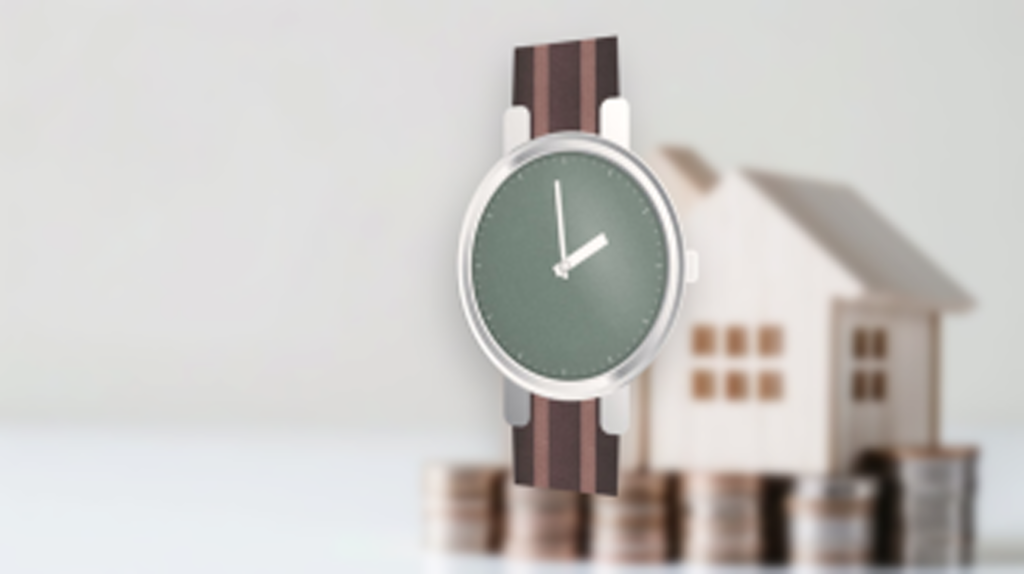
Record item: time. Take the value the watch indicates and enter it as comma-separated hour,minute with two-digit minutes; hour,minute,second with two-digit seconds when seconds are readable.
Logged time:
1,59
